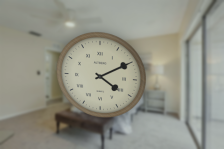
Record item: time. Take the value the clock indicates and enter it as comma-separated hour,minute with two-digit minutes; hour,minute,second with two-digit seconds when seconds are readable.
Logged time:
4,10
